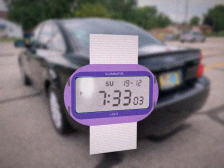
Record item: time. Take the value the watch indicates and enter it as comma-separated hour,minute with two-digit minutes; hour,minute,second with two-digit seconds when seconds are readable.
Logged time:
7,33,03
